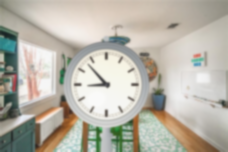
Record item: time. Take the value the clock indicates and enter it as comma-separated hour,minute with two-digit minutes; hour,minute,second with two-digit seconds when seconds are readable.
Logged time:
8,53
